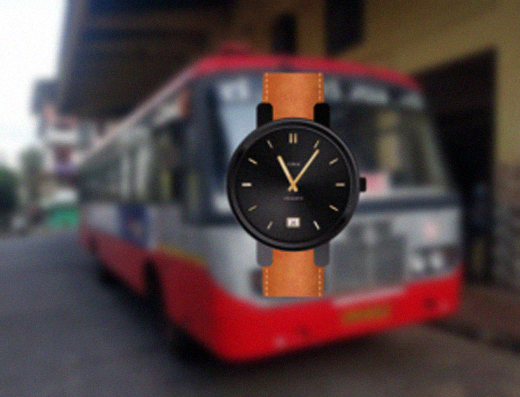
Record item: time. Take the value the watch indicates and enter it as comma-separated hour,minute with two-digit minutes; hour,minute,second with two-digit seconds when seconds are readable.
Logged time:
11,06
